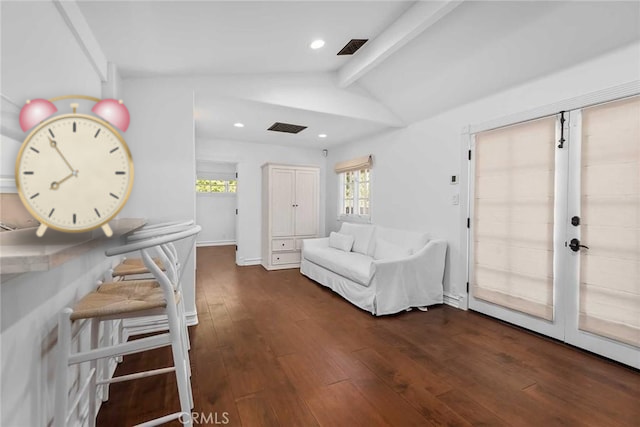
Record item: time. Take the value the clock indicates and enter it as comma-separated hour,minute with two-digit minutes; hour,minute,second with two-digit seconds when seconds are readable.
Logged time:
7,54
